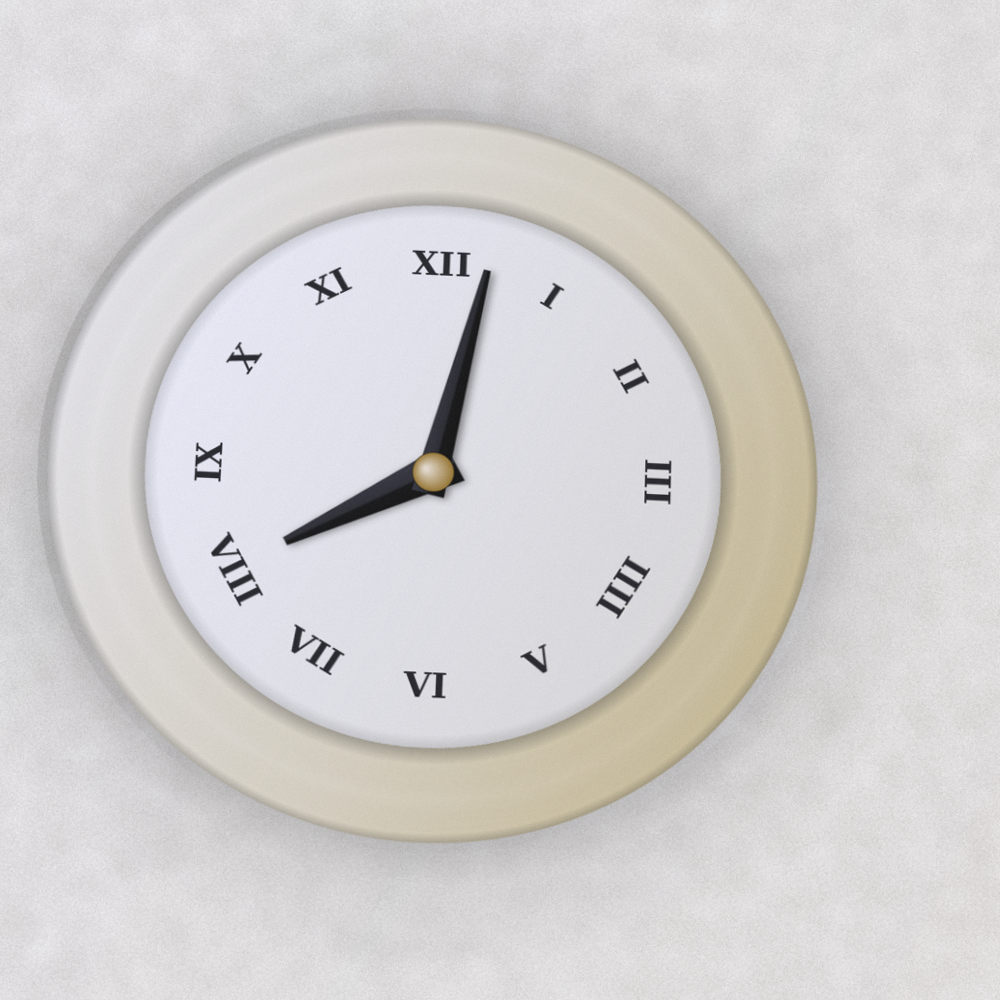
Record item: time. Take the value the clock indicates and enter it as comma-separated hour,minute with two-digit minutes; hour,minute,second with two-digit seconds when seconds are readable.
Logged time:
8,02
